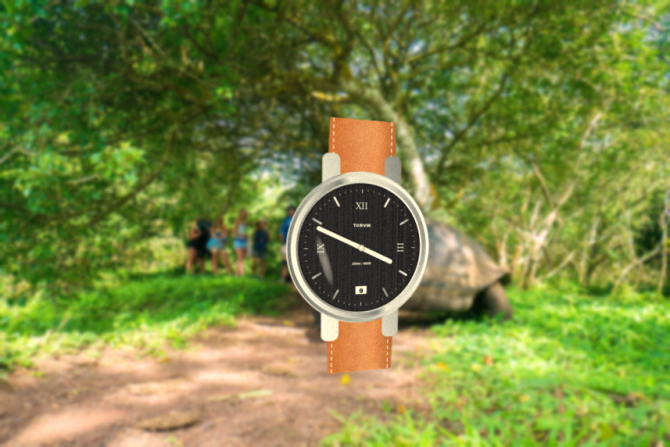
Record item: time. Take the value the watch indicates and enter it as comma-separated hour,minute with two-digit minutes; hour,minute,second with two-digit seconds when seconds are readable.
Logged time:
3,49
